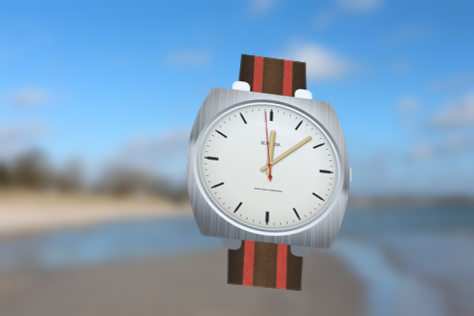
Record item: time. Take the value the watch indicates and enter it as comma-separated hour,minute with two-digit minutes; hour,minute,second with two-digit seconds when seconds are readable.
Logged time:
12,07,59
